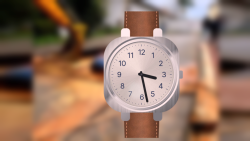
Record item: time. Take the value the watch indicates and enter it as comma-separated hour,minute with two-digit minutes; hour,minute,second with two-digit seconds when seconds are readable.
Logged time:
3,28
